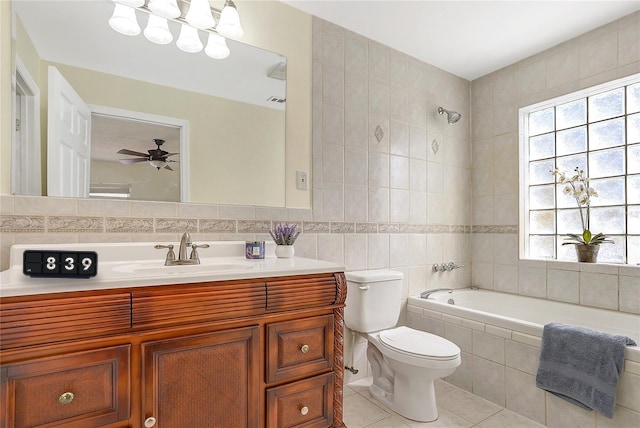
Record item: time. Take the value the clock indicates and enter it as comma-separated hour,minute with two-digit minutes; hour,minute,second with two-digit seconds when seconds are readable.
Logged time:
8,39
